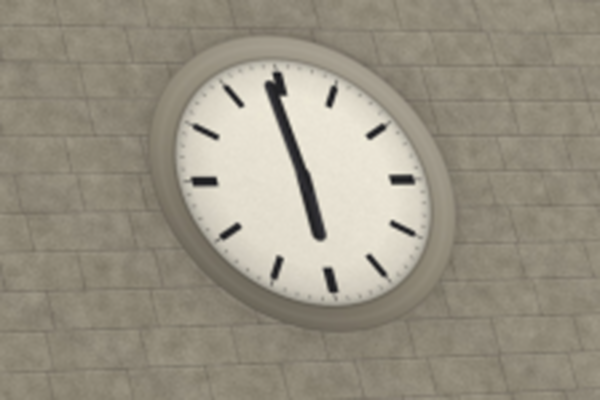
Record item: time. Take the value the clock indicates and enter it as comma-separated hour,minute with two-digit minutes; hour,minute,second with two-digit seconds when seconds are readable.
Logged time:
5,59
